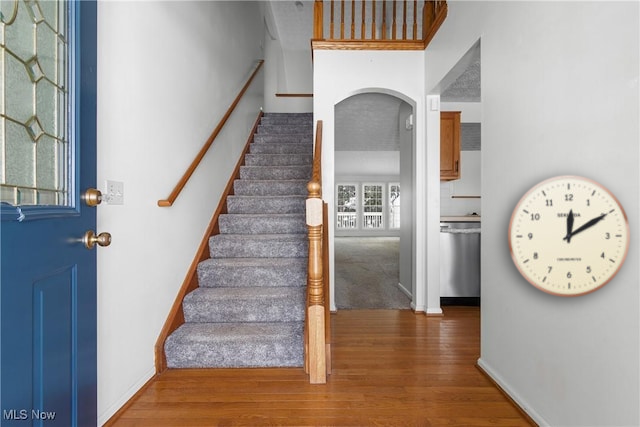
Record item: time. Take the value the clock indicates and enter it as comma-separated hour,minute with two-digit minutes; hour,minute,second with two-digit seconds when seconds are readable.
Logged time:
12,10
